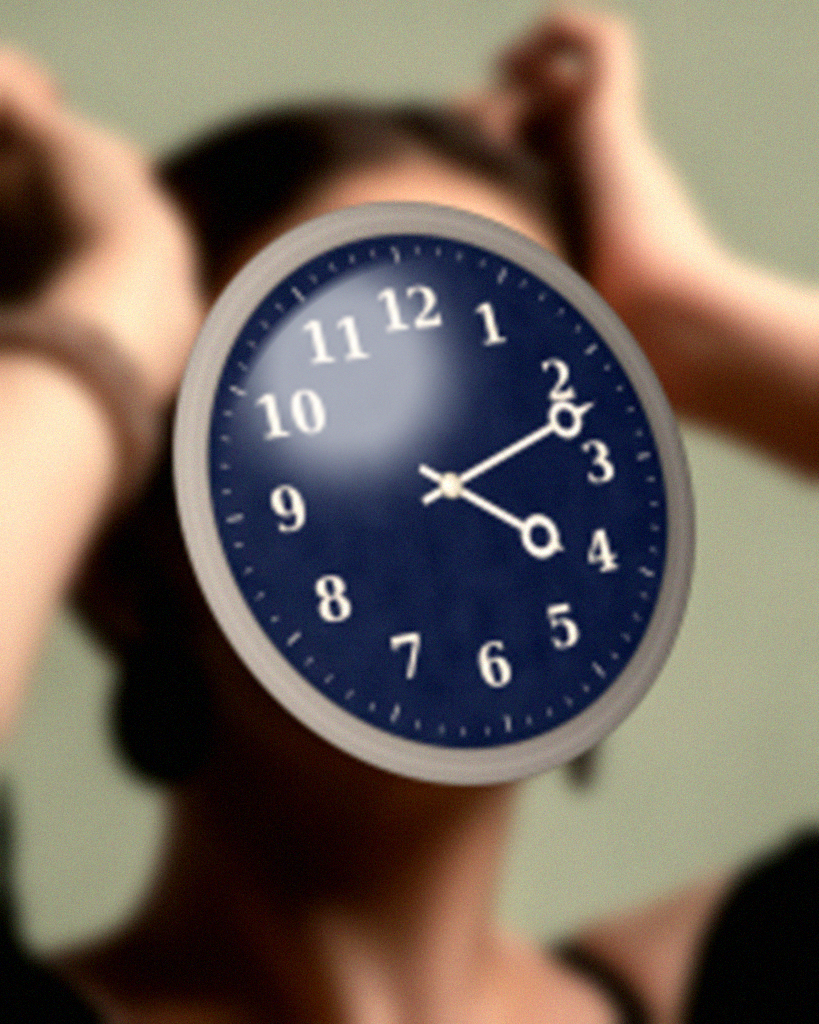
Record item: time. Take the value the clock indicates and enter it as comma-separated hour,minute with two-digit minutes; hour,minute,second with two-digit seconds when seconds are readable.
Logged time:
4,12
